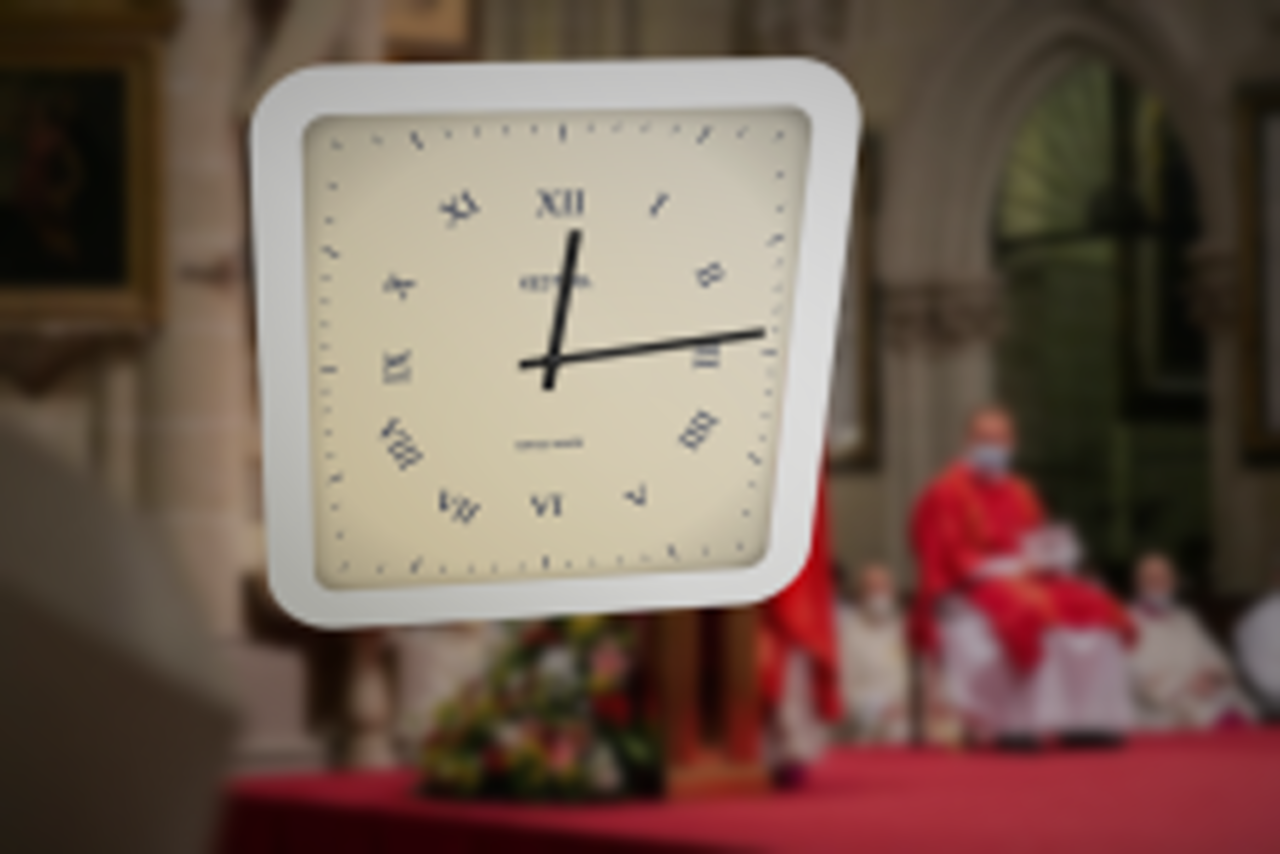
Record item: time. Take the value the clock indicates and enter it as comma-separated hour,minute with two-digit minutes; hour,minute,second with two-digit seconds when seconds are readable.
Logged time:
12,14
